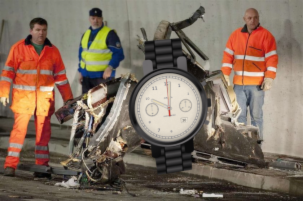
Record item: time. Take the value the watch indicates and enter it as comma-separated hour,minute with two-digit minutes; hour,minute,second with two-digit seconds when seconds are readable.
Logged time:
10,01
